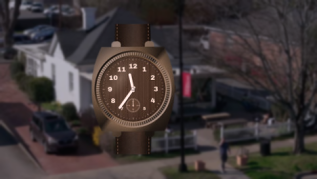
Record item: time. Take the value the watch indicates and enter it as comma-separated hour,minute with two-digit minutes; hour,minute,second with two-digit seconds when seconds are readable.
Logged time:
11,36
